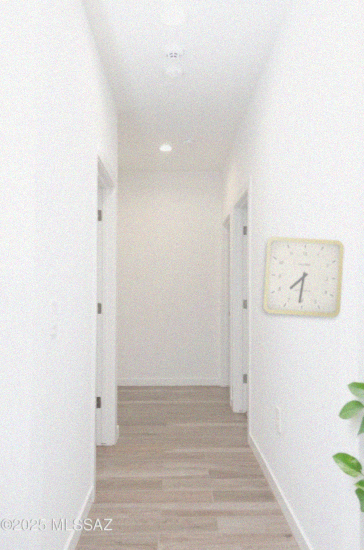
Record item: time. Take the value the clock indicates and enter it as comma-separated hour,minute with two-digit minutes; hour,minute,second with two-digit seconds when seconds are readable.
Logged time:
7,31
